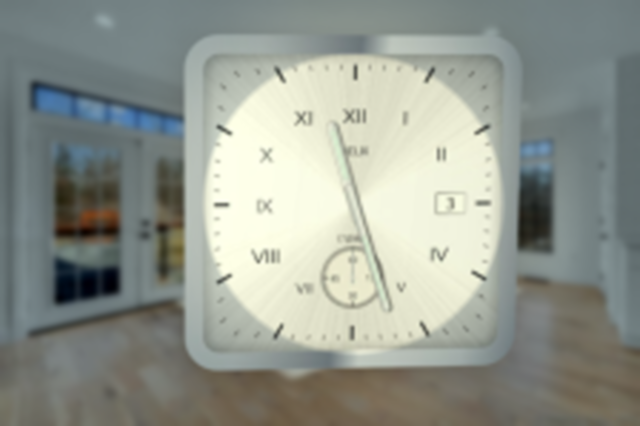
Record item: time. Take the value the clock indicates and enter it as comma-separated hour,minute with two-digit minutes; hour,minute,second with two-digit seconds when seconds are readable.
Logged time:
11,27
